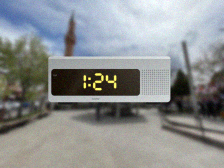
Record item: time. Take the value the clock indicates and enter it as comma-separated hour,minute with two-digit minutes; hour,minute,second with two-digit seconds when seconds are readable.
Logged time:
1,24
